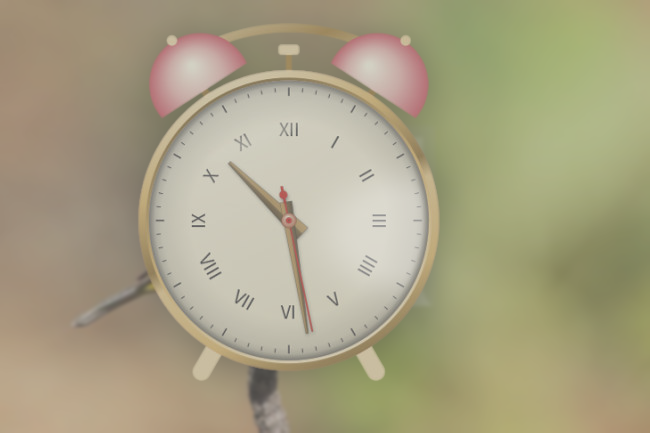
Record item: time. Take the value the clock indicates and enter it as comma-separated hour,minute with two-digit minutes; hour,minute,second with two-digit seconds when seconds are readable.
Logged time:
10,28,28
